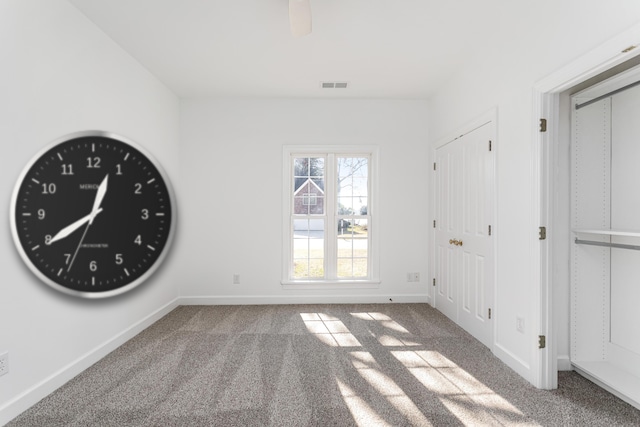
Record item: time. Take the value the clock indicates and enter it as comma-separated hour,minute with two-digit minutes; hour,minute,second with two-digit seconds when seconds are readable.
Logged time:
12,39,34
